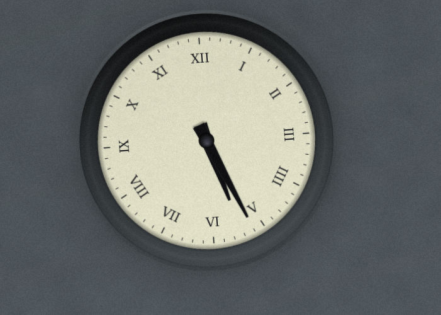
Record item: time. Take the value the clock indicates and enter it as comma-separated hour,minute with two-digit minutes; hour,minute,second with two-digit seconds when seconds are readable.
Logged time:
5,26
